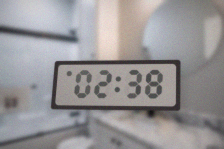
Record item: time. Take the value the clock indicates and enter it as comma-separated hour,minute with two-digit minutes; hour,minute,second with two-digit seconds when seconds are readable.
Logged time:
2,38
